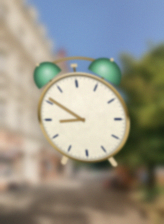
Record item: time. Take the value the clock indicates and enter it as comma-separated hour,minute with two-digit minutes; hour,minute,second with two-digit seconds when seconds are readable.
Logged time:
8,51
